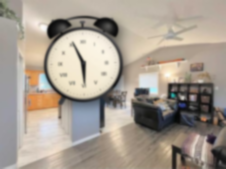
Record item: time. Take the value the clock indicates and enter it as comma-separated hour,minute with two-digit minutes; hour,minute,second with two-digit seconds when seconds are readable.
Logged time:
5,56
